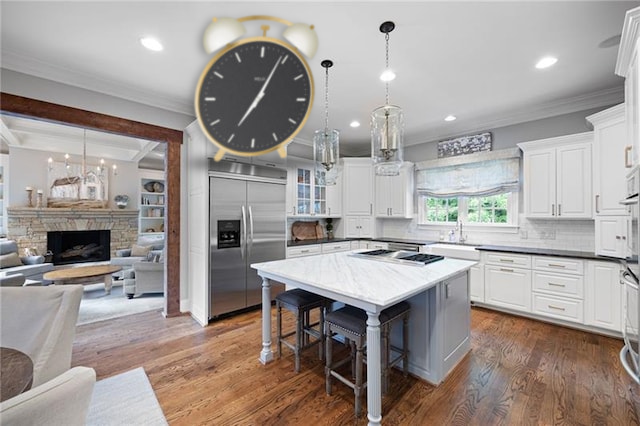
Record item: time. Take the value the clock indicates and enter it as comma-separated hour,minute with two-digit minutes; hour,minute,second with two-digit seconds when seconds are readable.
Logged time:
7,04
